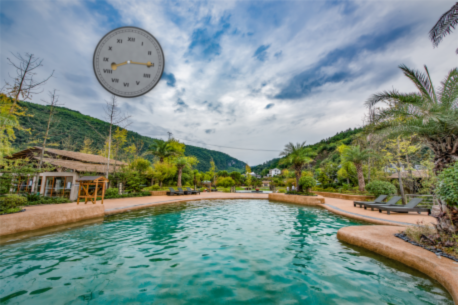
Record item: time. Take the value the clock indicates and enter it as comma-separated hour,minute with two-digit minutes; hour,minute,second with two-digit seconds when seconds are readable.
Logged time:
8,15
